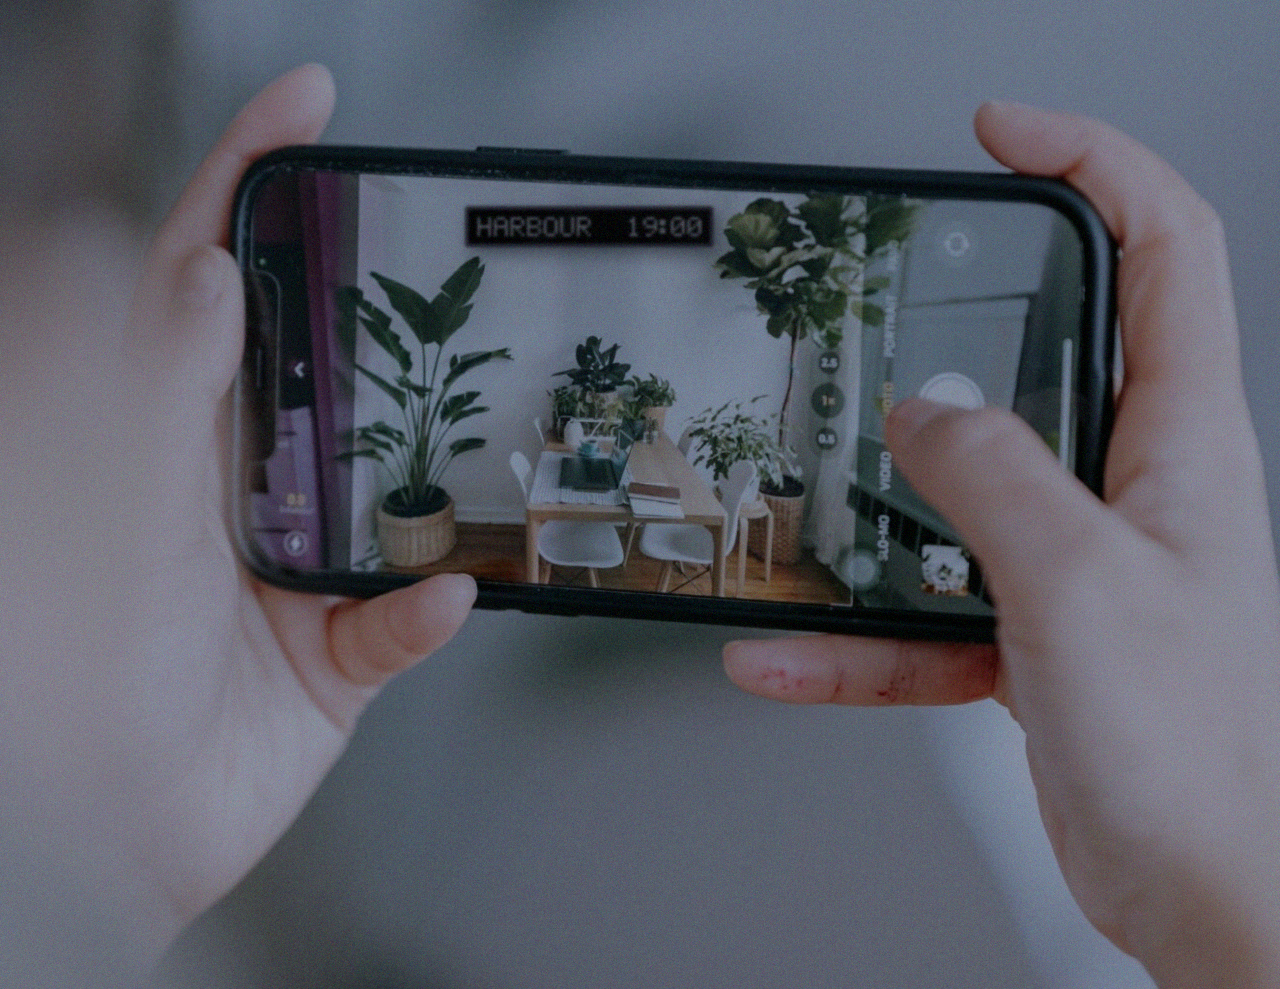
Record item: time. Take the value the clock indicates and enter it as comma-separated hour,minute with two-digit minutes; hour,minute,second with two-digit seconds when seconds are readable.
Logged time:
19,00
